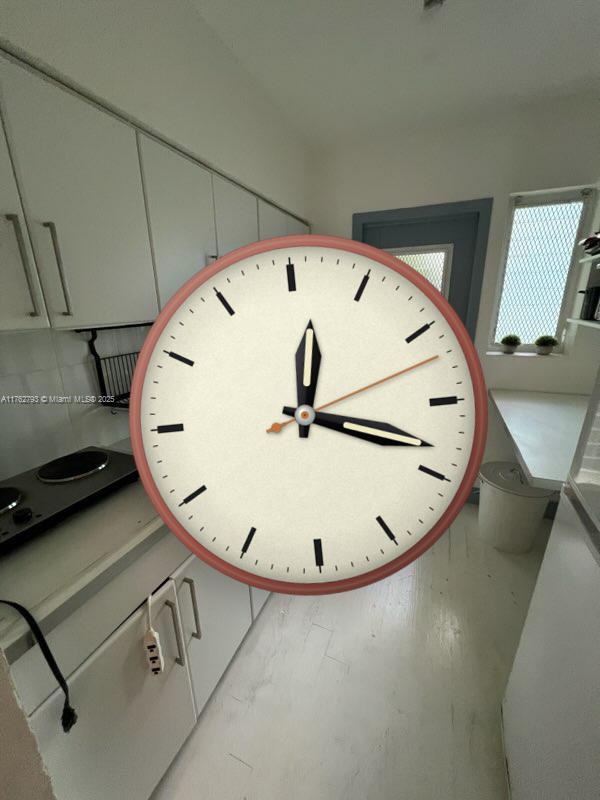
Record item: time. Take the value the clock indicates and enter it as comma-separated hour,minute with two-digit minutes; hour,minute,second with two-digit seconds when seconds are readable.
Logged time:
12,18,12
